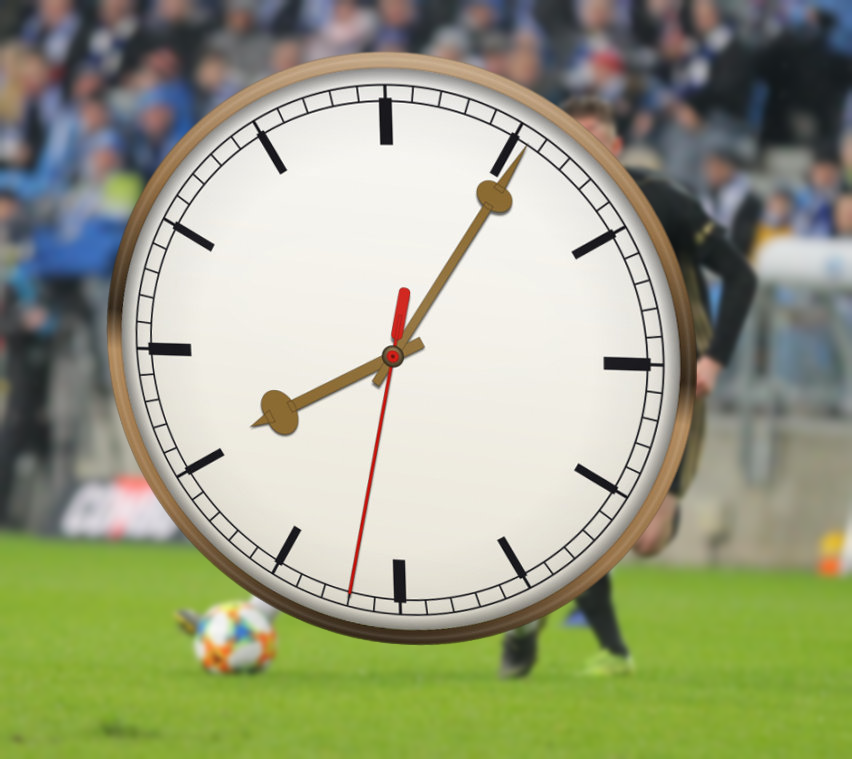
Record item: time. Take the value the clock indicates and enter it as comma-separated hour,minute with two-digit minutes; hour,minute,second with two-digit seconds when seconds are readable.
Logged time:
8,05,32
